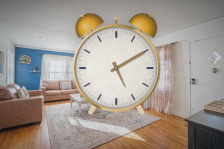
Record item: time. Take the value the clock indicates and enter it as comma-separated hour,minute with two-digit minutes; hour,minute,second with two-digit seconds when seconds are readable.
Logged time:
5,10
